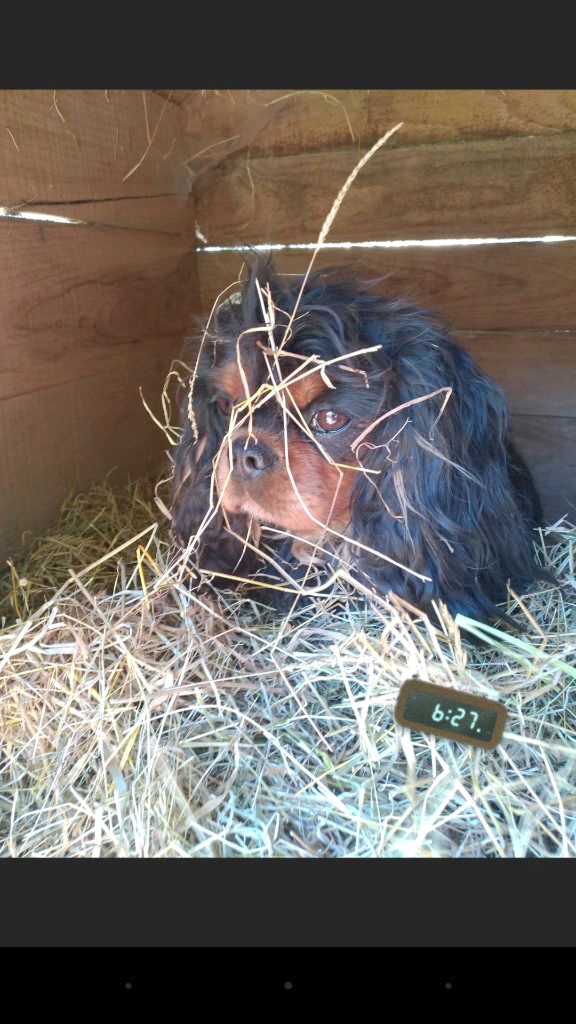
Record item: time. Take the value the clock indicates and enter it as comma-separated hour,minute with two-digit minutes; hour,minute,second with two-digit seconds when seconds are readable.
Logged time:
6,27
